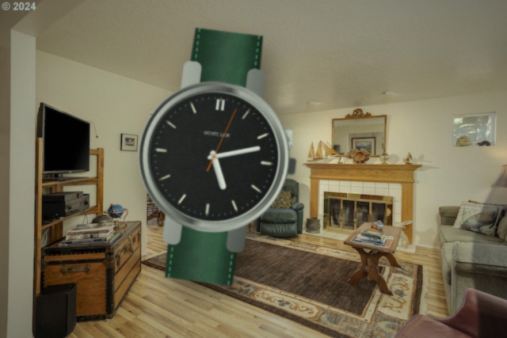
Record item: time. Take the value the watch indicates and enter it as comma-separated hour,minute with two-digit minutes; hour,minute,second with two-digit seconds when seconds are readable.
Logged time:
5,12,03
